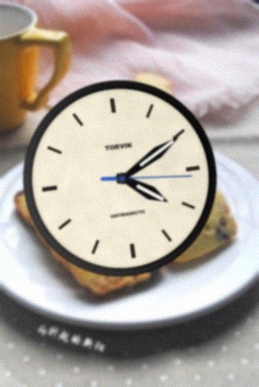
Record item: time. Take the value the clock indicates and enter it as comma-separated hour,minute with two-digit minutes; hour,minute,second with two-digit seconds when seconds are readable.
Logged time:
4,10,16
